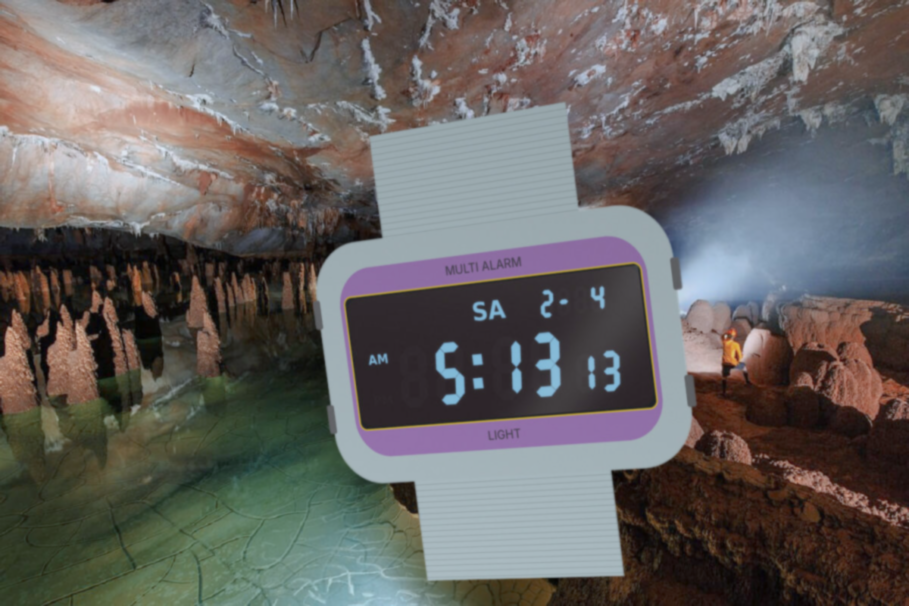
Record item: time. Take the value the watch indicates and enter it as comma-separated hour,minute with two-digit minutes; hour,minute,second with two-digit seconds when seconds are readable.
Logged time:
5,13,13
